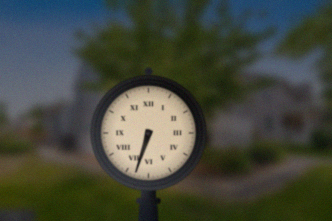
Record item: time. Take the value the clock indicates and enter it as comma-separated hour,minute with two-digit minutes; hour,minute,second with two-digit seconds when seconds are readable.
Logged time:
6,33
